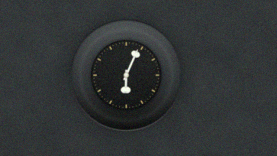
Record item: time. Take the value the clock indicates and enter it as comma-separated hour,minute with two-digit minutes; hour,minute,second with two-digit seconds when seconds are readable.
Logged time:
6,04
